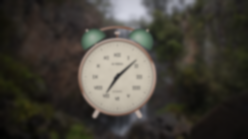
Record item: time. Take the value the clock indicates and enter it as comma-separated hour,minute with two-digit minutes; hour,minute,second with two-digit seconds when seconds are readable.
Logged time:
7,08
